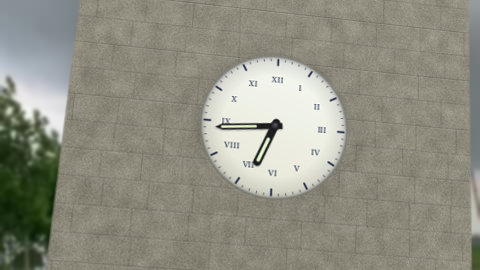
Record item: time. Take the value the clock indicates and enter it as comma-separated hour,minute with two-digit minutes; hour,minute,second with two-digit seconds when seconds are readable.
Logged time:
6,44
